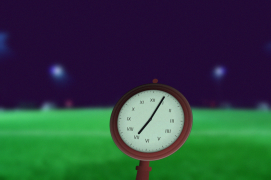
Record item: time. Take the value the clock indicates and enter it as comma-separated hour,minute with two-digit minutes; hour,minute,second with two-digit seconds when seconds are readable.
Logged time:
7,04
